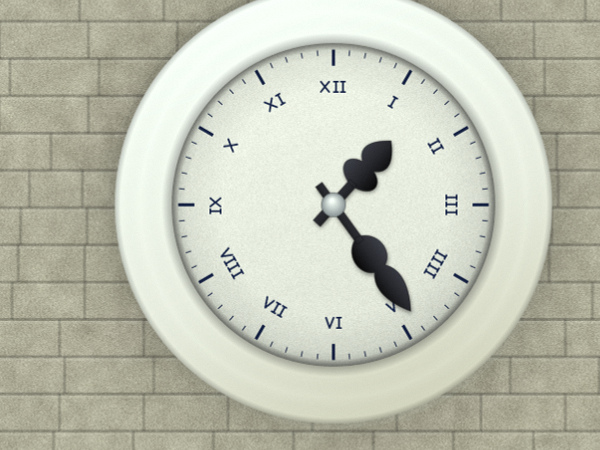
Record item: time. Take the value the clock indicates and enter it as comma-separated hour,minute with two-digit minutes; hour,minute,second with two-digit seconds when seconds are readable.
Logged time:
1,24
